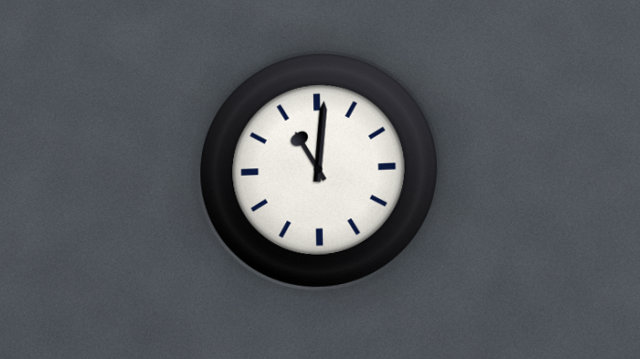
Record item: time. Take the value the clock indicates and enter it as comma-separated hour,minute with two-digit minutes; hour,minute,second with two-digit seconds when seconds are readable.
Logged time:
11,01
